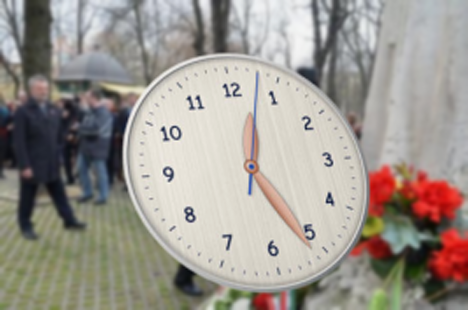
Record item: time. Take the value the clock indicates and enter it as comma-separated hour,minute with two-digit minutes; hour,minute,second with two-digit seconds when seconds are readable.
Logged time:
12,26,03
